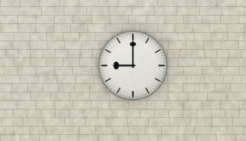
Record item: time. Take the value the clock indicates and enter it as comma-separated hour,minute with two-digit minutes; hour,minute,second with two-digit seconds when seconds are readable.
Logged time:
9,00
